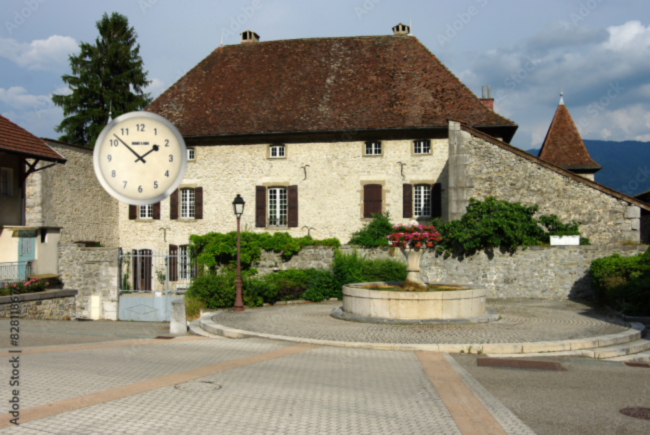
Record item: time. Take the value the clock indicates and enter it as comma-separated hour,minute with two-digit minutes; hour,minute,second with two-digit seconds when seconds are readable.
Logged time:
1,52
